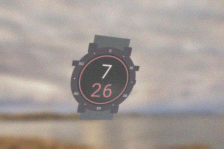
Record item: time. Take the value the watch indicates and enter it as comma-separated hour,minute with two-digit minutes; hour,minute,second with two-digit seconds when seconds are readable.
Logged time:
7,26
